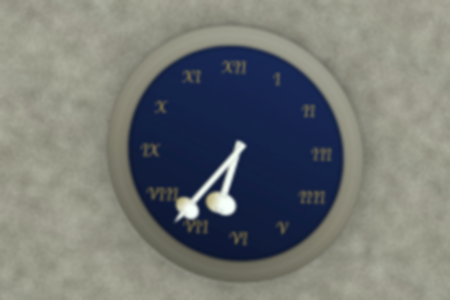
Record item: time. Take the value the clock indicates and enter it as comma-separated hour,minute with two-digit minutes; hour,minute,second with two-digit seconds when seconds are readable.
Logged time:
6,37
